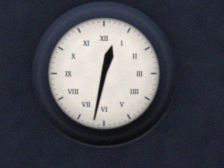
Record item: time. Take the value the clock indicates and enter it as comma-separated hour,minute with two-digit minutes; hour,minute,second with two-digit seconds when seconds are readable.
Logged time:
12,32
